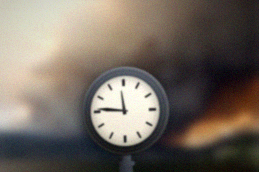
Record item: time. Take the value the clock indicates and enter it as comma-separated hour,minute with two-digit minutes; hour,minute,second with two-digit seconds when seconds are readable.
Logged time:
11,46
